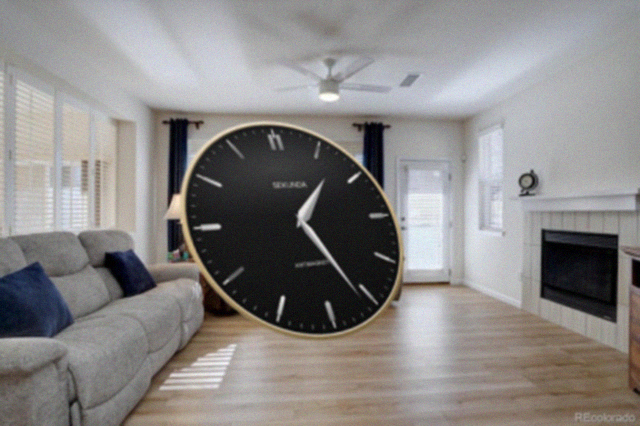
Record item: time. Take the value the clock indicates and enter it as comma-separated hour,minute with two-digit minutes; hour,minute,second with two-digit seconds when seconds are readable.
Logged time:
1,26
